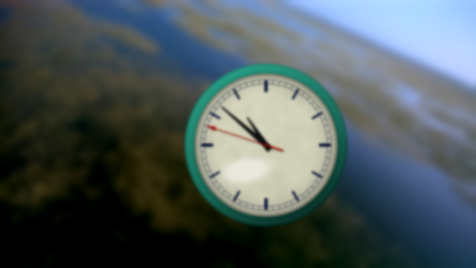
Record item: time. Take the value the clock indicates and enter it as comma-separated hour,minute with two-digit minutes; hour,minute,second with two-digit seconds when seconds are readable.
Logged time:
10,51,48
